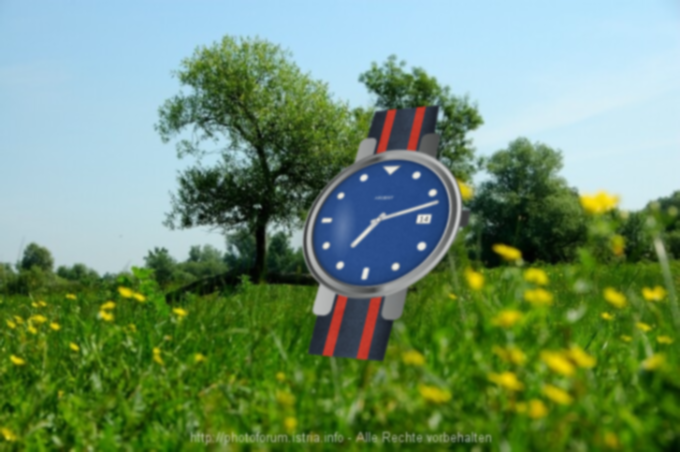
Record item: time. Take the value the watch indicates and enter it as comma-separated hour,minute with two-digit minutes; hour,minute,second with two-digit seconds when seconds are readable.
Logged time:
7,12
